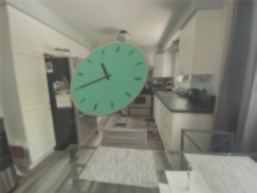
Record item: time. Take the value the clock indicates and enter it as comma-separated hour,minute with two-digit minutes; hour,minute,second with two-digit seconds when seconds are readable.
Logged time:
10,40
